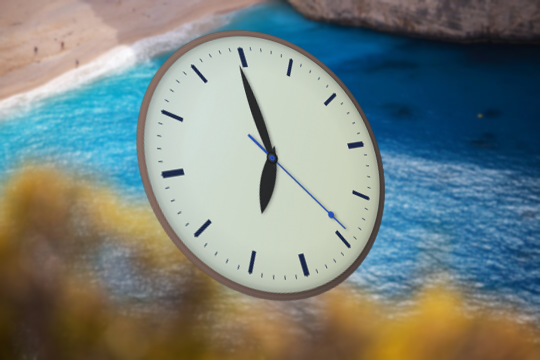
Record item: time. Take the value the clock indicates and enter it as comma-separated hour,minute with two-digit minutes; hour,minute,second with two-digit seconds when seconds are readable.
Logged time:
6,59,24
